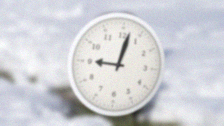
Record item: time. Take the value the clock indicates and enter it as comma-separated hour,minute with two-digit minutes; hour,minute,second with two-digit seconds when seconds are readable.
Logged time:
9,02
